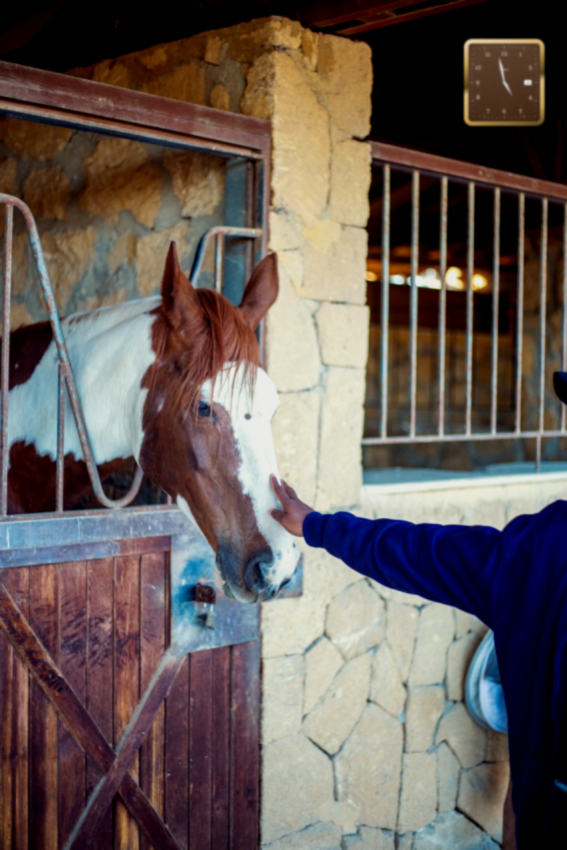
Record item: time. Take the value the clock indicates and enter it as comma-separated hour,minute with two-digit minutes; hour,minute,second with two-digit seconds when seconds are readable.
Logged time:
4,58
